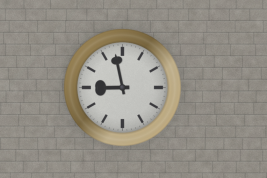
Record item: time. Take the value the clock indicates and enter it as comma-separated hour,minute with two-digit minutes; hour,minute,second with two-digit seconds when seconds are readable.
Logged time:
8,58
